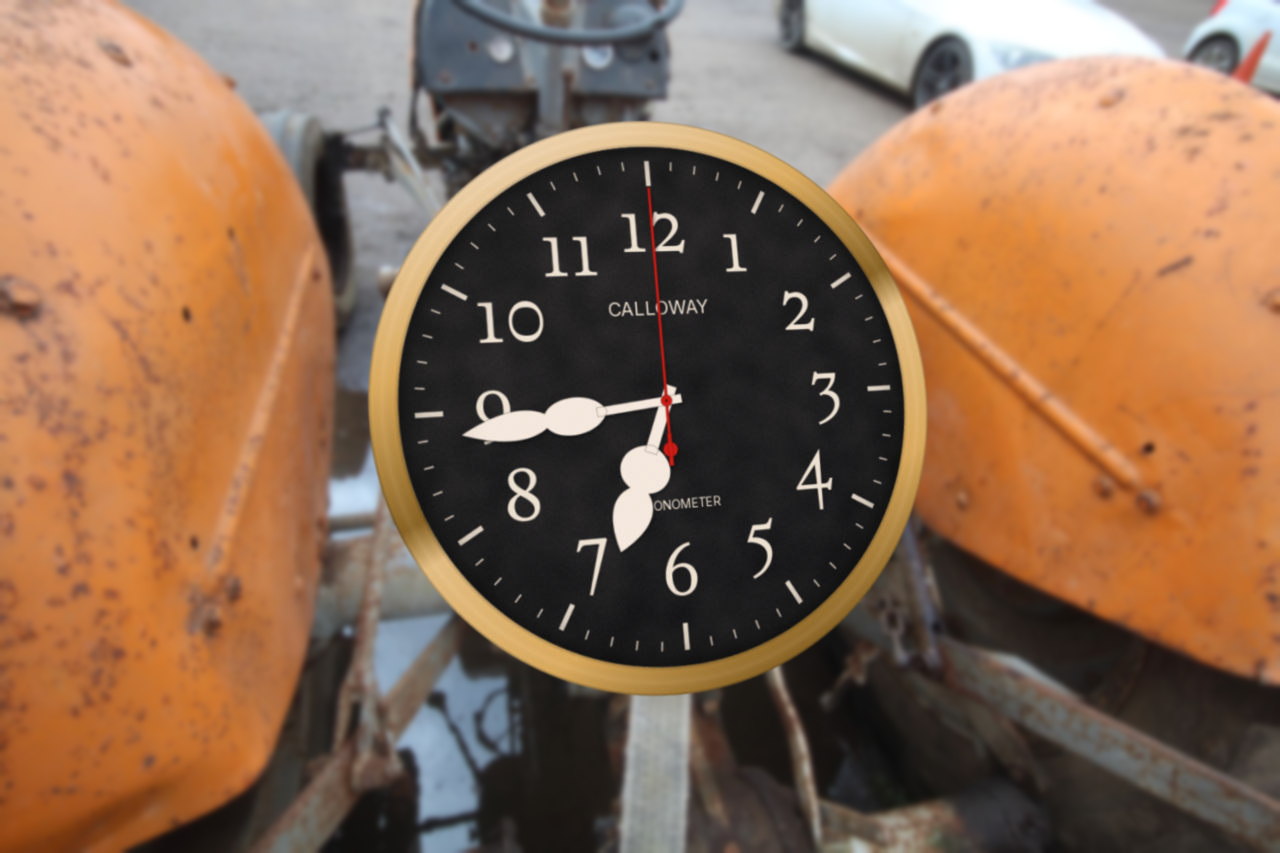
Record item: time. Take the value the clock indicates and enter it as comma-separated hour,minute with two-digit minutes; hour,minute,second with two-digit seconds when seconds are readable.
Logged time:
6,44,00
